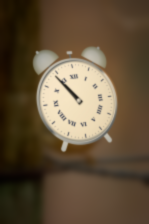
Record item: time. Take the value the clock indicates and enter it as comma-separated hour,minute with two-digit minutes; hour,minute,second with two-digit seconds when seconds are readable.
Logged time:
10,54
